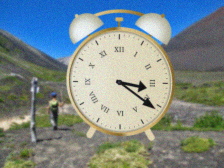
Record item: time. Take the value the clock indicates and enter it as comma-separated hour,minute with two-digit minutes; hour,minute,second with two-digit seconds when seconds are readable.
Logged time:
3,21
